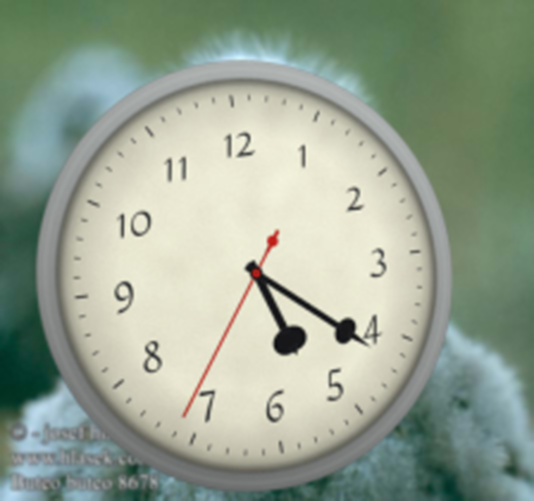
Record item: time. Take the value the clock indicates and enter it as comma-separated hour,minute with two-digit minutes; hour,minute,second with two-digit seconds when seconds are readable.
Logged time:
5,21,36
